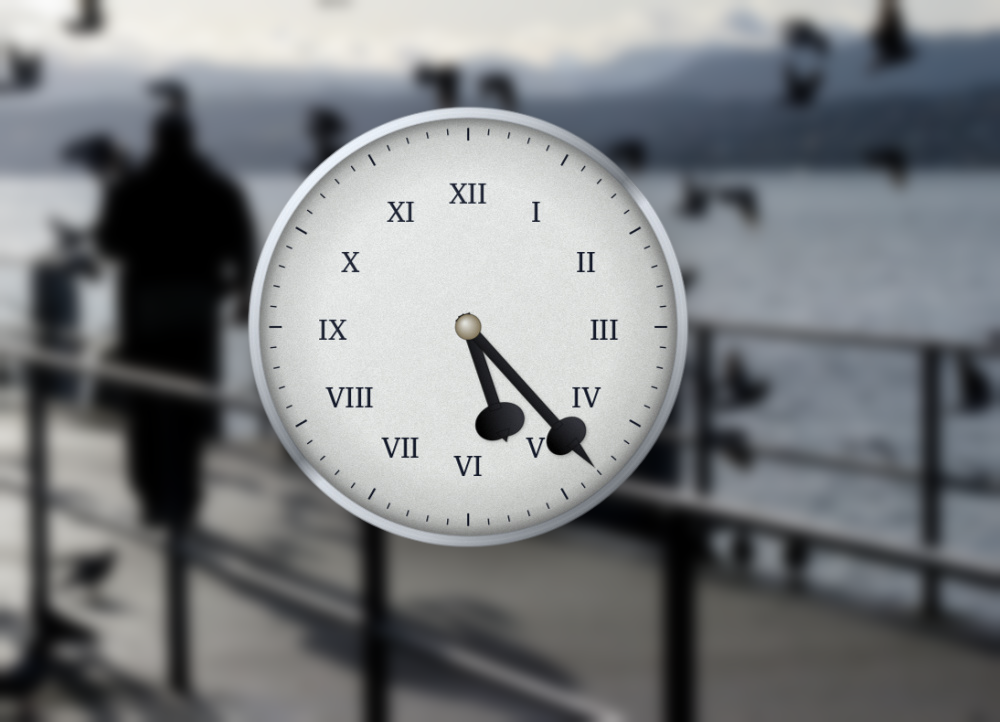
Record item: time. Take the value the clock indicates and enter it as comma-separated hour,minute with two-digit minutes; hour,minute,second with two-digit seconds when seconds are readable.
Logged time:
5,23
